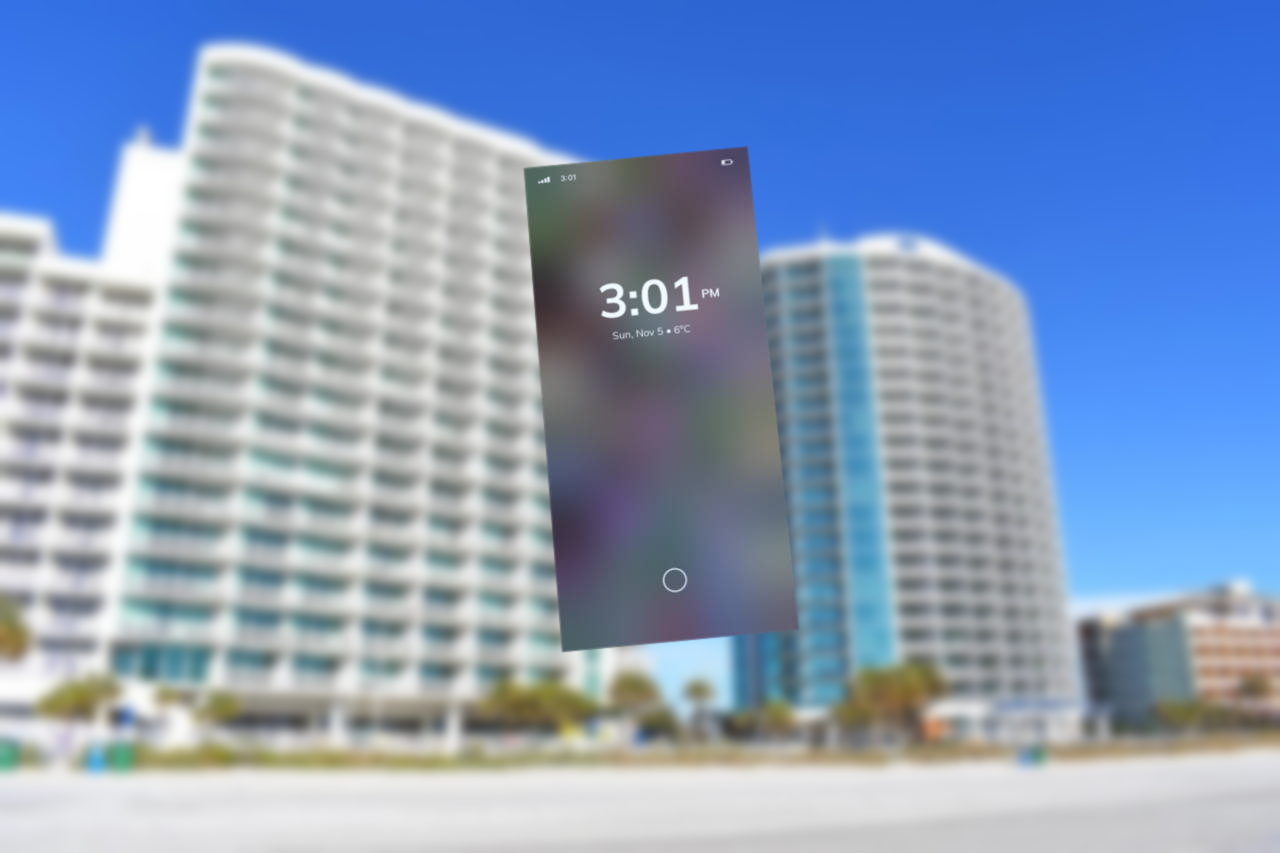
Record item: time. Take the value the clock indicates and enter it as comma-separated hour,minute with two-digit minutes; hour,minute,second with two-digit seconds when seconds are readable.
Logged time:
3,01
